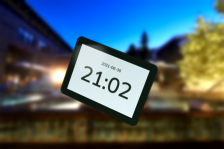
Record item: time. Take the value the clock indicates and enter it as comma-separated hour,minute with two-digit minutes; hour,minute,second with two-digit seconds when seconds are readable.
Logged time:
21,02
